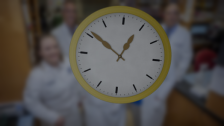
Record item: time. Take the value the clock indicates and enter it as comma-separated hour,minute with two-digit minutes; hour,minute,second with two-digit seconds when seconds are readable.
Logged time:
12,51
